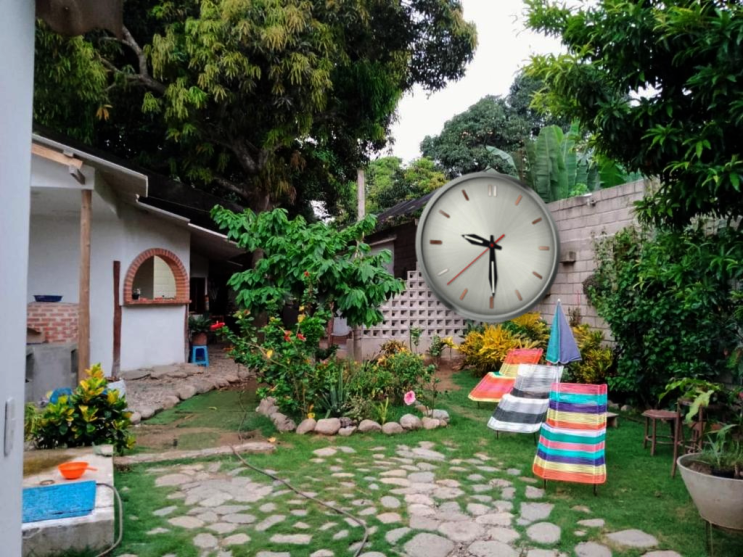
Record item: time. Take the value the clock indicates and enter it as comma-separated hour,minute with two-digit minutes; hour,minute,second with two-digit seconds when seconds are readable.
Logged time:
9,29,38
